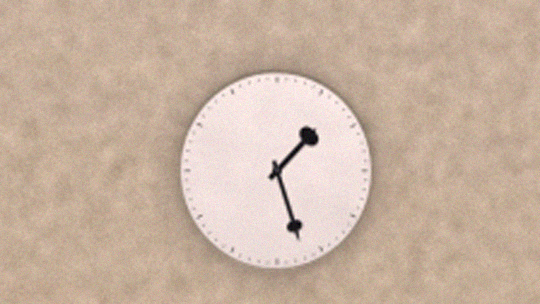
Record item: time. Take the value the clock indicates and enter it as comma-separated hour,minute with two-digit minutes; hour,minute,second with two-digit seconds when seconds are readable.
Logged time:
1,27
